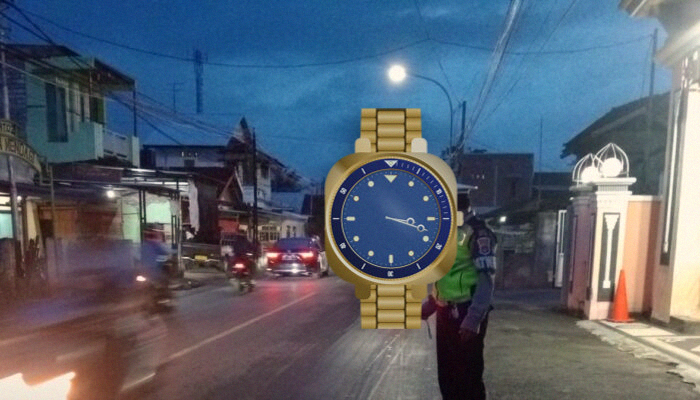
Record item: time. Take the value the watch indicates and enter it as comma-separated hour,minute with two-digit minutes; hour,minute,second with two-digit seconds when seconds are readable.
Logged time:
3,18
